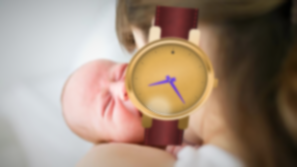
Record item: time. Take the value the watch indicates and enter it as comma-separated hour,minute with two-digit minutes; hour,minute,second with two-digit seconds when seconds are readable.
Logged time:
8,24
